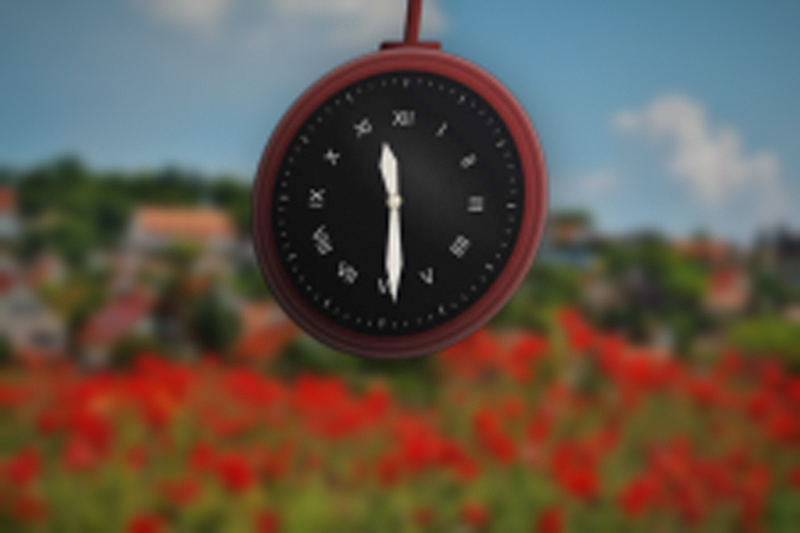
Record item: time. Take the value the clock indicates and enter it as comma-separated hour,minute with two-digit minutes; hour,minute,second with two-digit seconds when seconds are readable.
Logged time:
11,29
